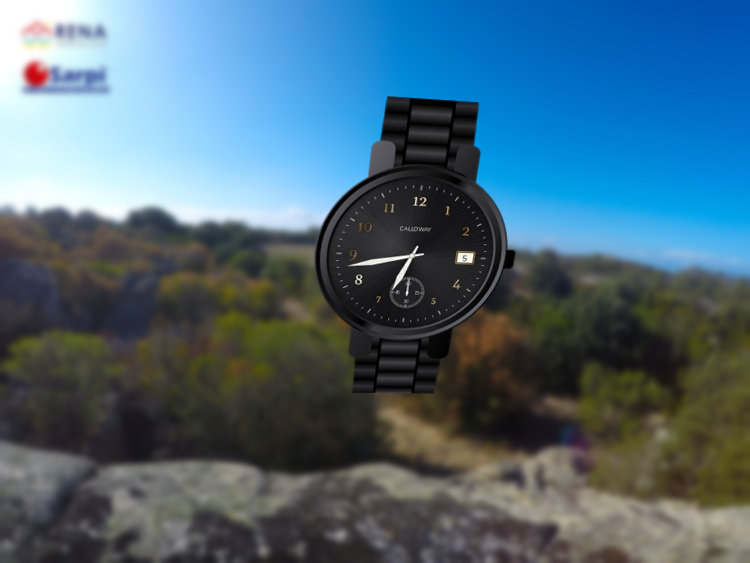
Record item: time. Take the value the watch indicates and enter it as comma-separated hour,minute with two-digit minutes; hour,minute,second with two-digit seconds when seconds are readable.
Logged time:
6,43
